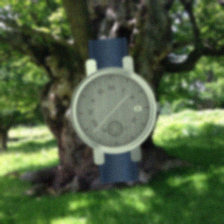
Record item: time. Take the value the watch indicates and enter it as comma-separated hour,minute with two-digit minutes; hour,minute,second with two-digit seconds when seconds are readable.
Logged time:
1,38
